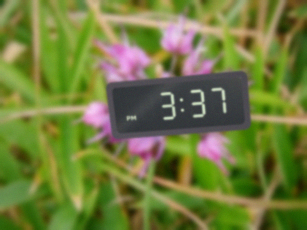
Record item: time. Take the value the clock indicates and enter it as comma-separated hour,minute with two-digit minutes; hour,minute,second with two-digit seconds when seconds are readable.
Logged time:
3,37
